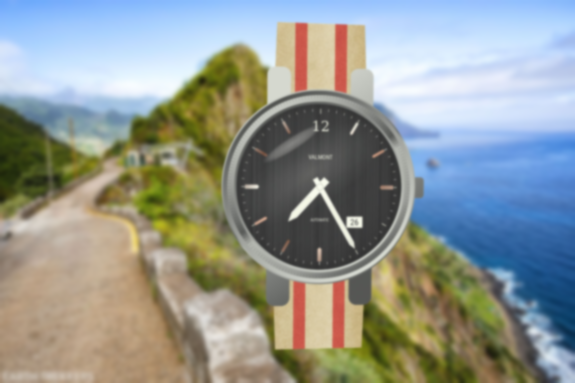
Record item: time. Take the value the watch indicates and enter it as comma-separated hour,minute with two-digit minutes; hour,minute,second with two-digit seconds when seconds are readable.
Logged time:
7,25
